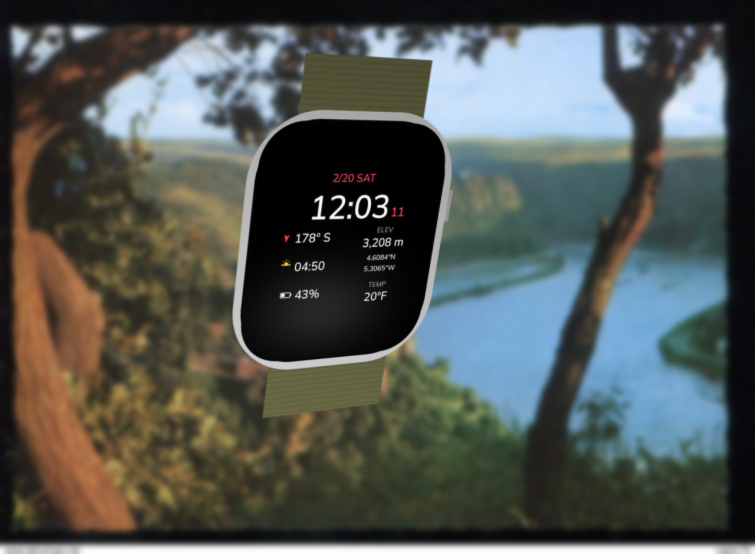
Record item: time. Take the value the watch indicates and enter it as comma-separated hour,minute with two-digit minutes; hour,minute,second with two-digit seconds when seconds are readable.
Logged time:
12,03,11
